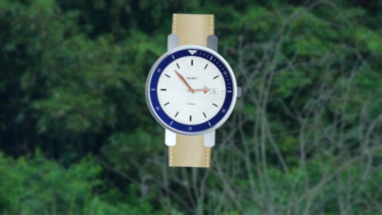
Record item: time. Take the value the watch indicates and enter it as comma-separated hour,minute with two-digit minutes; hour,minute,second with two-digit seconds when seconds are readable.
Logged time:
2,53
